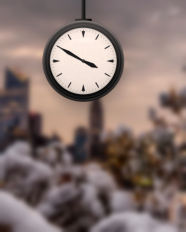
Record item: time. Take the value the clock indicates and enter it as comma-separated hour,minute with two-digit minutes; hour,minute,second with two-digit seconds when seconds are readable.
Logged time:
3,50
